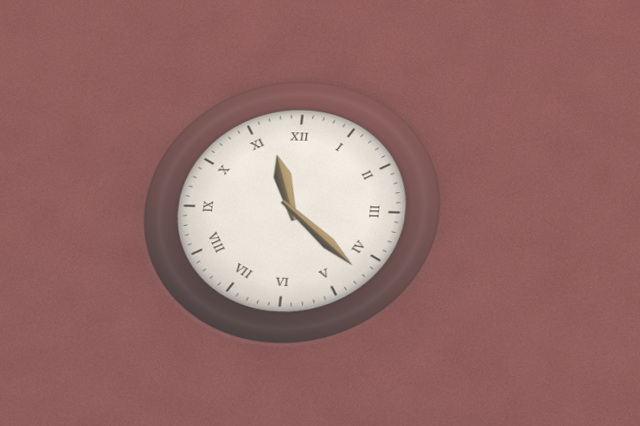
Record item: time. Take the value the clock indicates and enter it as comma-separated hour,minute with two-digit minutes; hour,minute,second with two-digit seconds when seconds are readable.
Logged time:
11,22
